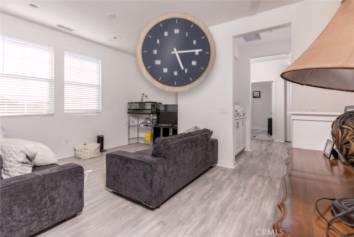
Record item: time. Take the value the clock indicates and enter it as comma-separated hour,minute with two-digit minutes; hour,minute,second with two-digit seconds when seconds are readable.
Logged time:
5,14
